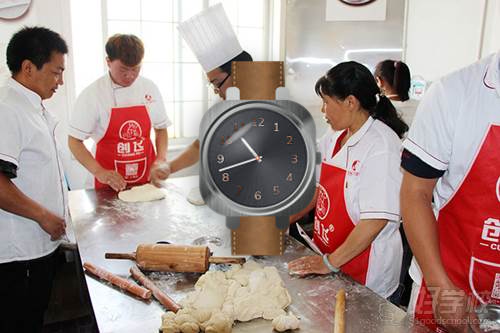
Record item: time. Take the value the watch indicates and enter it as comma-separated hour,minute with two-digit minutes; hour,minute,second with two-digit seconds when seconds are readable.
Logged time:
10,42
